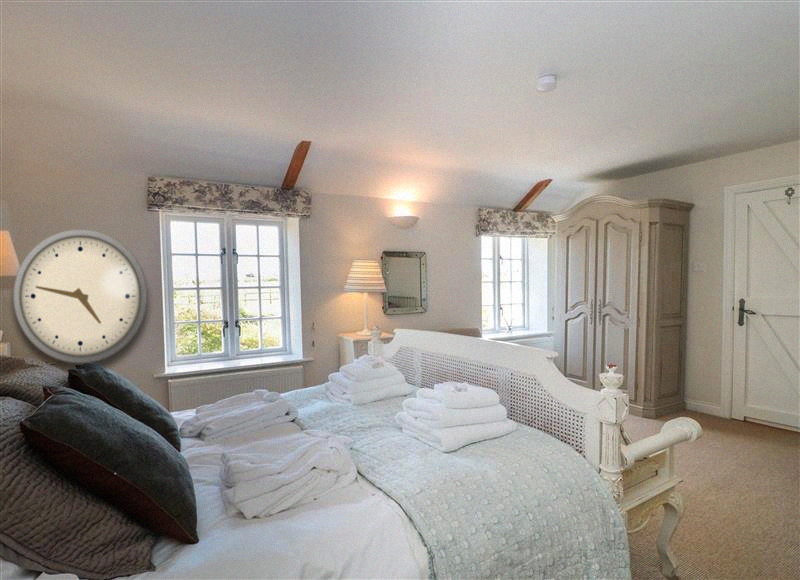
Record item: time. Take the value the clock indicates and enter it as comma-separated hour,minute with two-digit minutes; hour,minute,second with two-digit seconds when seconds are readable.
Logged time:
4,47
